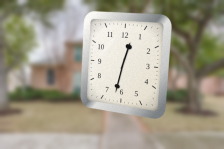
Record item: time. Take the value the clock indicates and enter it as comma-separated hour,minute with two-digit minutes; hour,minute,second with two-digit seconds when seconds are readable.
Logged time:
12,32
